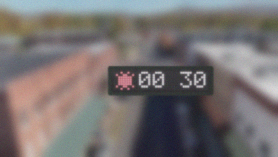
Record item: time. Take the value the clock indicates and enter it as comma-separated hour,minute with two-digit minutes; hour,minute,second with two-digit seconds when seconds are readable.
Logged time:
0,30
